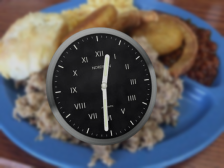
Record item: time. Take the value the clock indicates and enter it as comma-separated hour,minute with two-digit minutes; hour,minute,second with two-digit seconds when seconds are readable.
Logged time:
12,31
